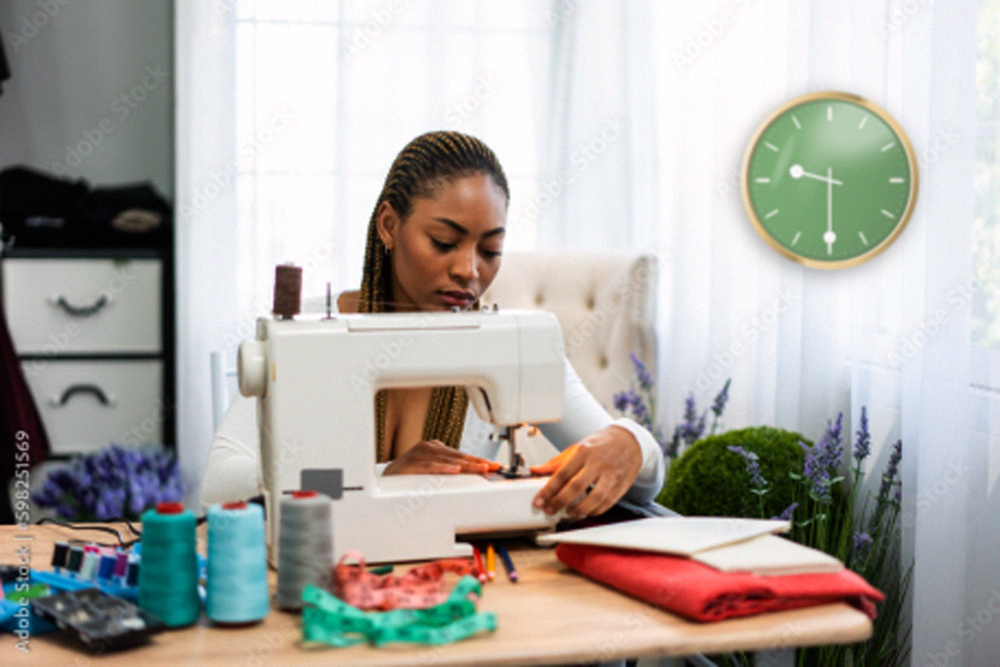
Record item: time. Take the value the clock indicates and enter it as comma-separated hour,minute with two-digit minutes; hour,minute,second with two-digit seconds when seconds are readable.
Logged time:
9,30
